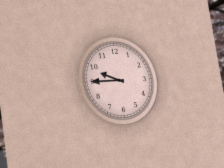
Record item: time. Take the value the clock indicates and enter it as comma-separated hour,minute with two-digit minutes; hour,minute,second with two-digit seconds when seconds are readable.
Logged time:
9,45
